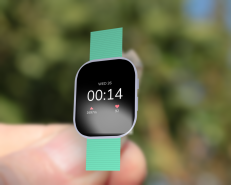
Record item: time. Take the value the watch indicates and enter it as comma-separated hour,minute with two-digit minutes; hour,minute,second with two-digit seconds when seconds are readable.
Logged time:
0,14
